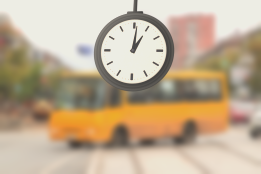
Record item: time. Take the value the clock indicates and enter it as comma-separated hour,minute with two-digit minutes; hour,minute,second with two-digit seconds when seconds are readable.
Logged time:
1,01
